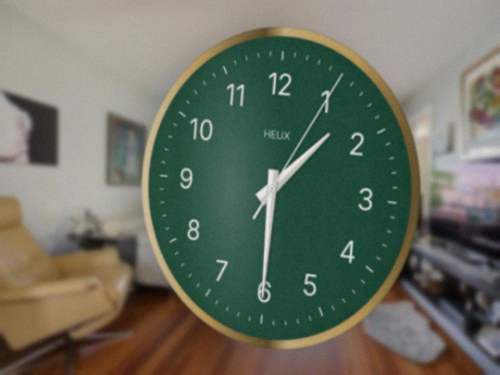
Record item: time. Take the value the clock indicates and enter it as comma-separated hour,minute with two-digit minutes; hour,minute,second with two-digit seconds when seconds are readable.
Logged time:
1,30,05
